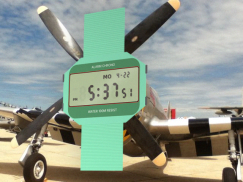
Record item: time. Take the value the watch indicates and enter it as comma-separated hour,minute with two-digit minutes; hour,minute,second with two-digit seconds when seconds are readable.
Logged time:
5,37,51
